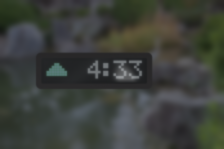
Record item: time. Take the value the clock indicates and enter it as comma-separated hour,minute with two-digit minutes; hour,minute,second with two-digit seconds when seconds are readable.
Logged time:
4,33
